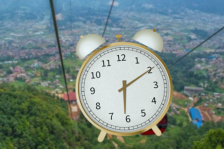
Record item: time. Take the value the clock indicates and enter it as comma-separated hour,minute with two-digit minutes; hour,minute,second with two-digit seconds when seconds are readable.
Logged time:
6,10
